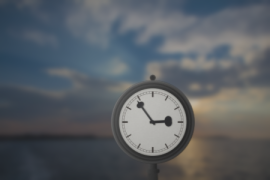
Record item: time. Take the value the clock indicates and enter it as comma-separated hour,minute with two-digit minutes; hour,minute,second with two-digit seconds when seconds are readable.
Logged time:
2,54
